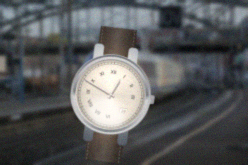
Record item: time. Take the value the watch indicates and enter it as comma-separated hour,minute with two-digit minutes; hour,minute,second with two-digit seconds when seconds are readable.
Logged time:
12,49
